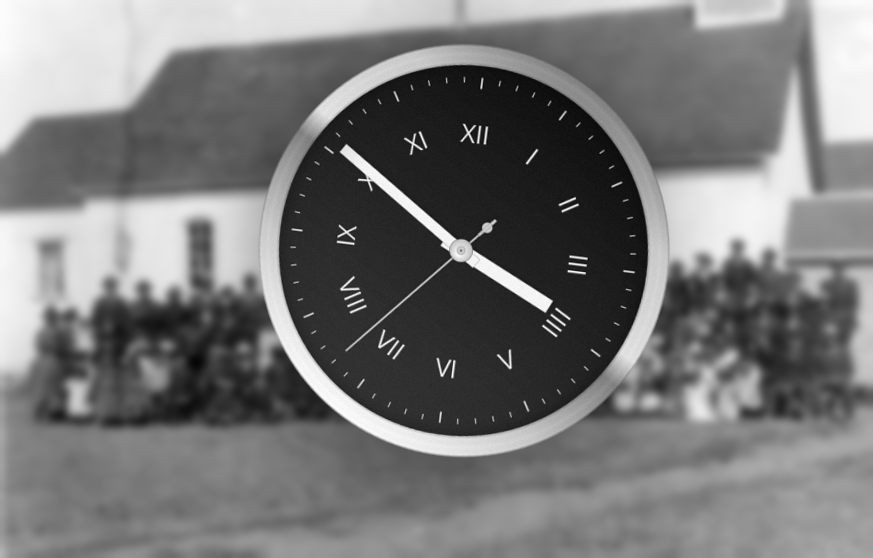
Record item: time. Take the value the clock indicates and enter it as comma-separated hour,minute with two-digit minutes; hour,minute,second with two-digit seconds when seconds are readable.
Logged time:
3,50,37
